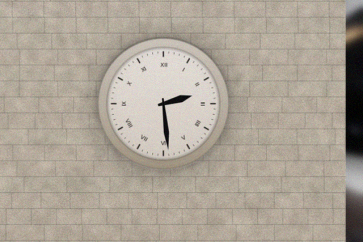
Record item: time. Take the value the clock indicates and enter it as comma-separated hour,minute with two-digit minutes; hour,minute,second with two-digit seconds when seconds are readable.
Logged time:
2,29
